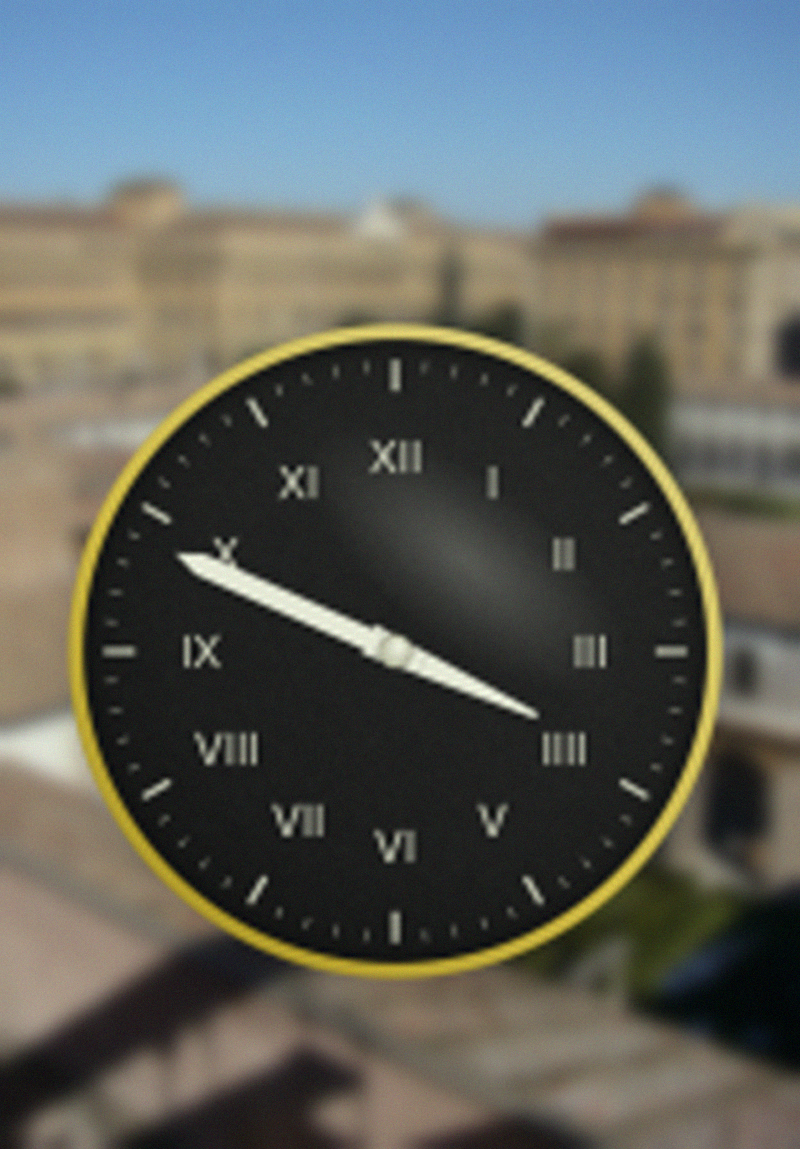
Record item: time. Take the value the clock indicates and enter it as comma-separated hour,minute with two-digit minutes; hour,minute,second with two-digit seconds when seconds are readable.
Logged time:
3,49
